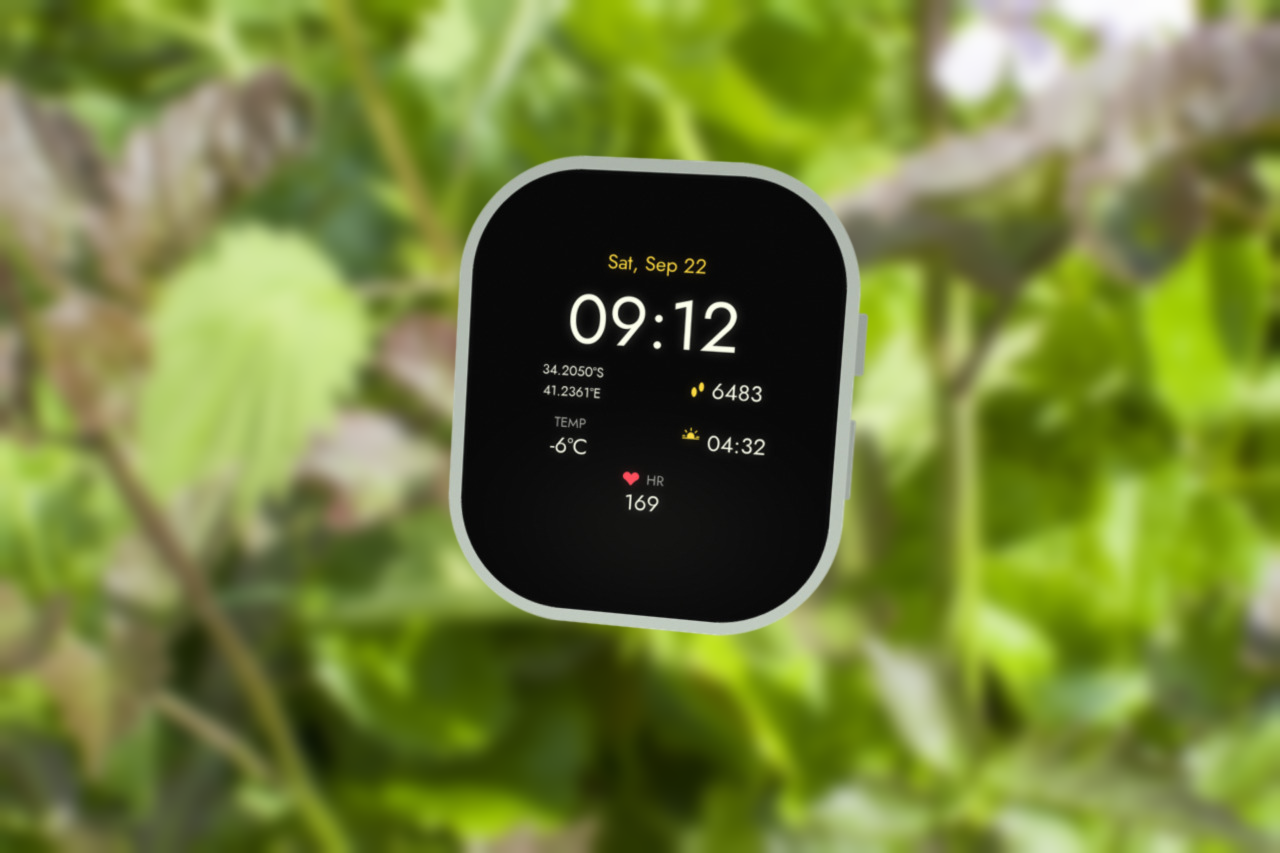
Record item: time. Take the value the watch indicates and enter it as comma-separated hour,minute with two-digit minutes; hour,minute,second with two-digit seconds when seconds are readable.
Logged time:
9,12
